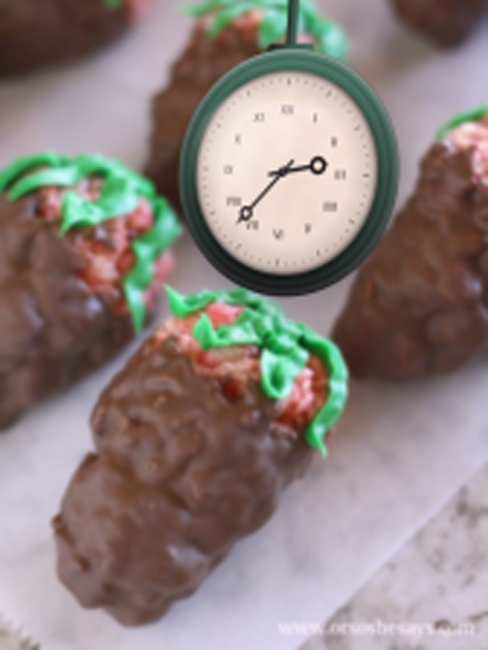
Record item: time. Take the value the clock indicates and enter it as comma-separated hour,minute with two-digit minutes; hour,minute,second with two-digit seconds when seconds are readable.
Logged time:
2,37
